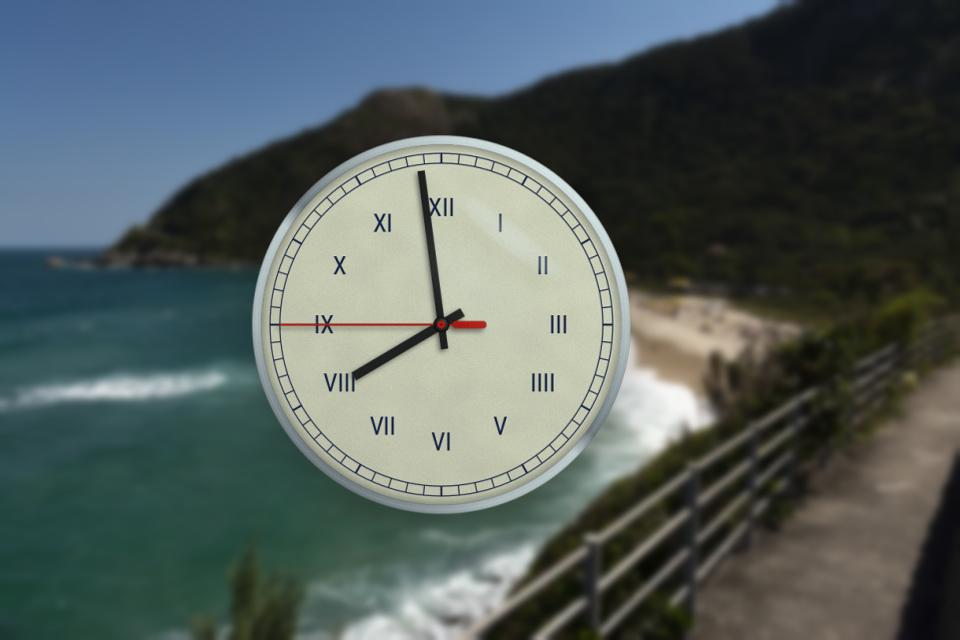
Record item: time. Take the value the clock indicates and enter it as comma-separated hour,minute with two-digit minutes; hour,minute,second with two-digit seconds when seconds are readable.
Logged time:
7,58,45
